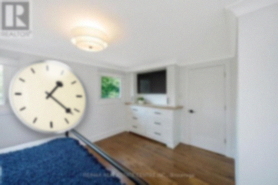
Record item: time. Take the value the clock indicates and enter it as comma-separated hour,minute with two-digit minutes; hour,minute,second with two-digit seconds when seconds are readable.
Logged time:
1,22
